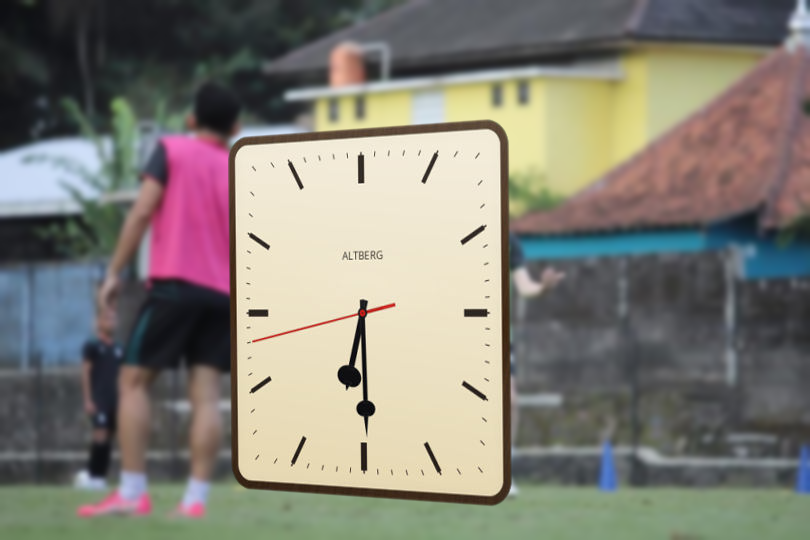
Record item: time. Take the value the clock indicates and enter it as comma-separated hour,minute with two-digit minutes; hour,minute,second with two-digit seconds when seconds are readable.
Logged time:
6,29,43
